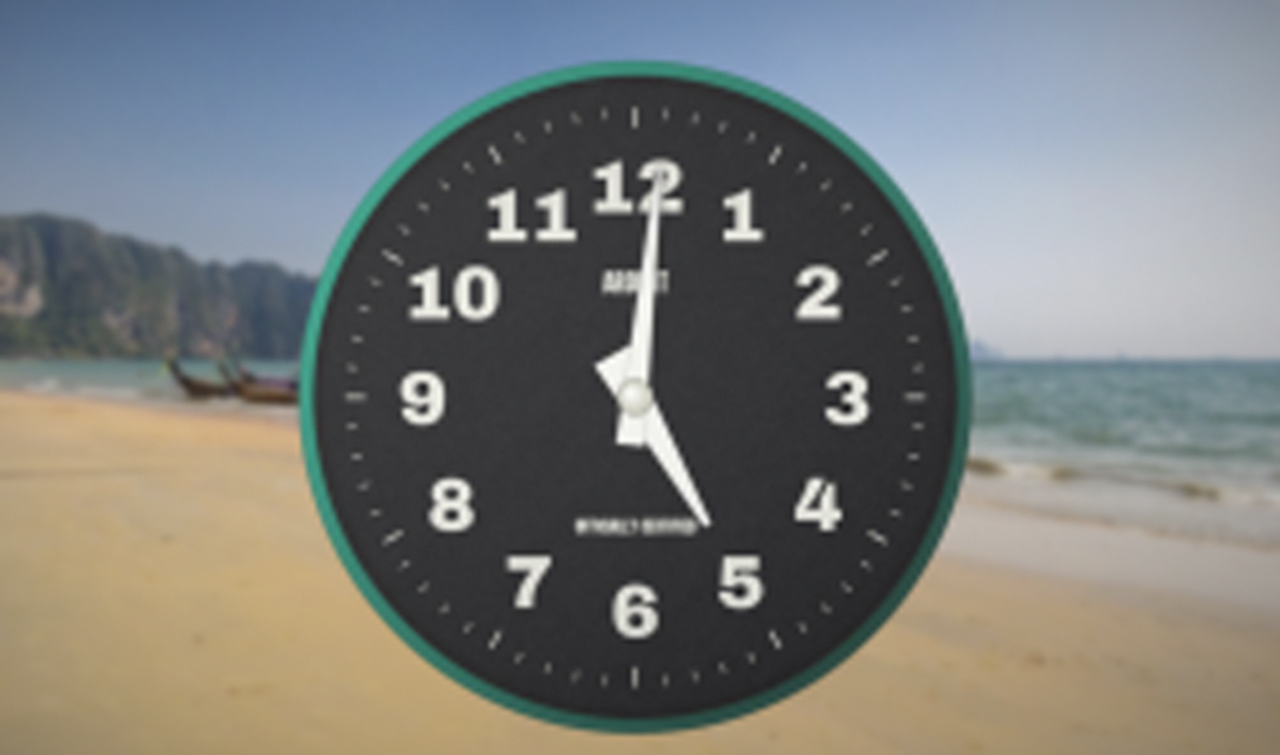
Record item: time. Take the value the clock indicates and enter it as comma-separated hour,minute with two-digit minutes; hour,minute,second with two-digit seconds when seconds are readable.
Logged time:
5,01
